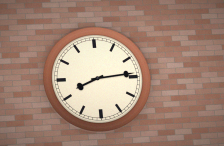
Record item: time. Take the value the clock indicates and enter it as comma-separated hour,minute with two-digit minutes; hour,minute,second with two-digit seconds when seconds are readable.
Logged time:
8,14
